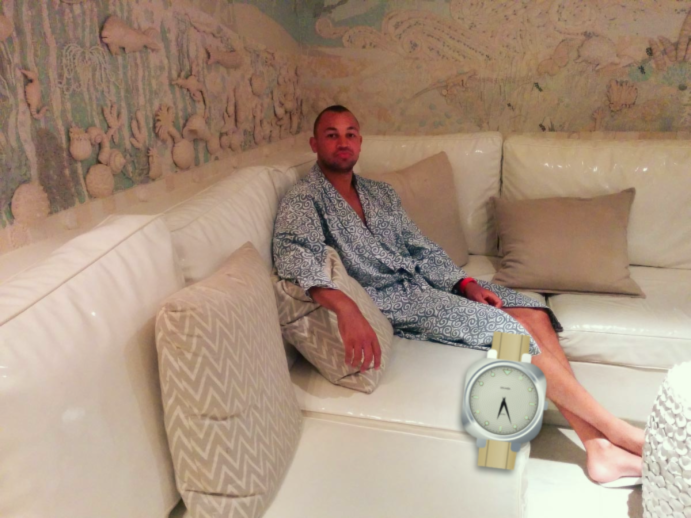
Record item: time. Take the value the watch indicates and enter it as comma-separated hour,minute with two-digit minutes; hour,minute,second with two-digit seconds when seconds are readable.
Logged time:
6,26
